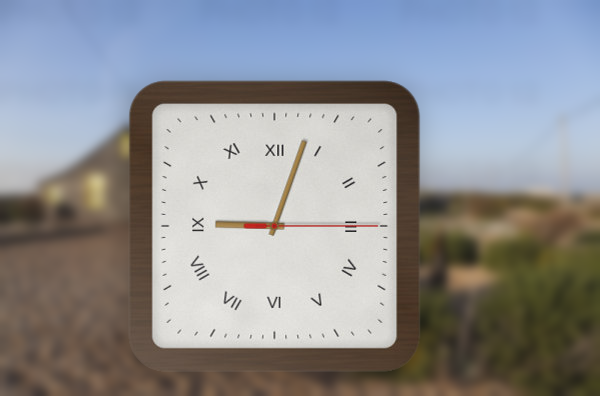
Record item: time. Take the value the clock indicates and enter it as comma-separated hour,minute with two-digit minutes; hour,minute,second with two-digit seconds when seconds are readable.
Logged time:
9,03,15
